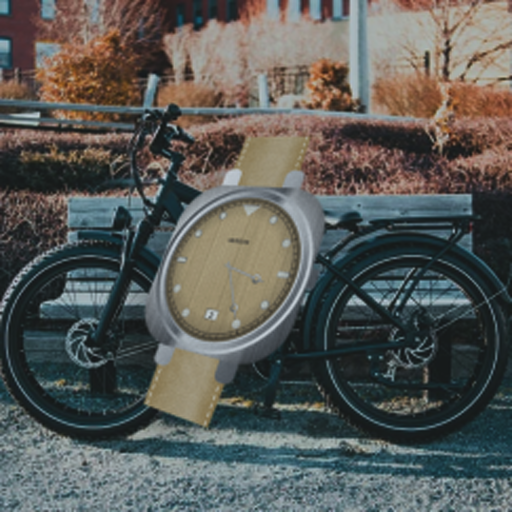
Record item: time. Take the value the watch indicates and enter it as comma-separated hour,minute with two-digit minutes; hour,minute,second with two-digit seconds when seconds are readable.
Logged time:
3,25
